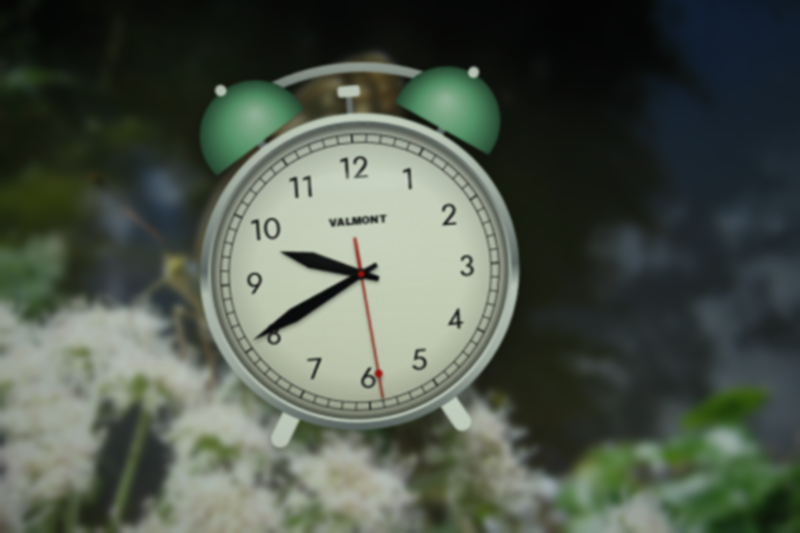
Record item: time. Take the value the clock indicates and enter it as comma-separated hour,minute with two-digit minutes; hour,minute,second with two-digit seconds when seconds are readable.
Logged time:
9,40,29
